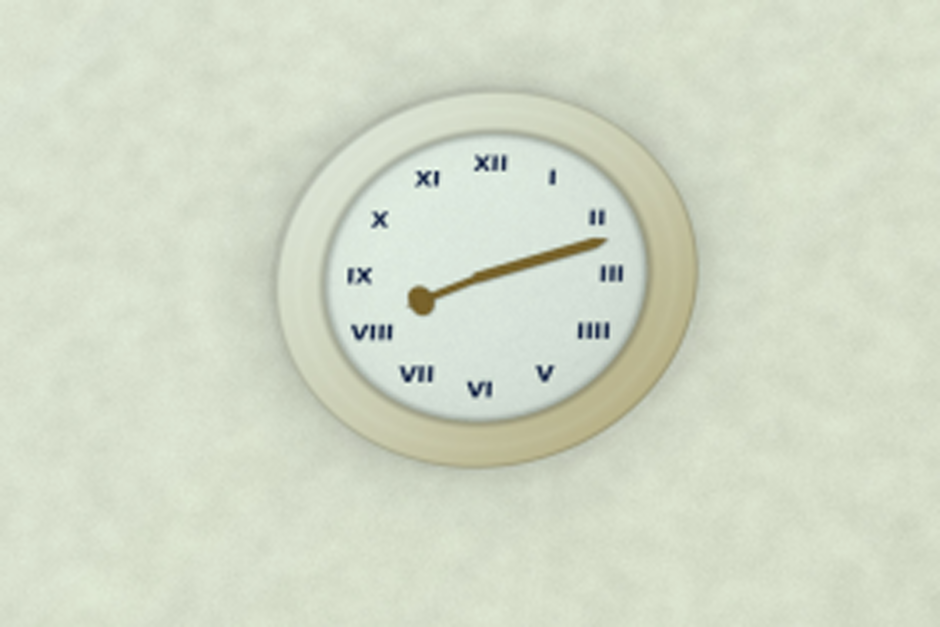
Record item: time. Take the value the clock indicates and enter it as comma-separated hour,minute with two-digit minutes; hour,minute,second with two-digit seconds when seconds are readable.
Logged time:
8,12
